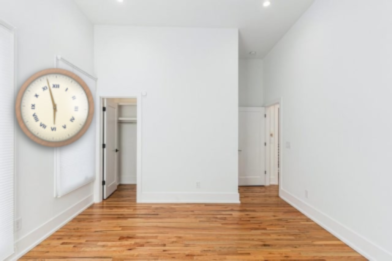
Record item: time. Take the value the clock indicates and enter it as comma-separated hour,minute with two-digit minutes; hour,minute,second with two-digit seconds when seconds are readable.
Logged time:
5,57
